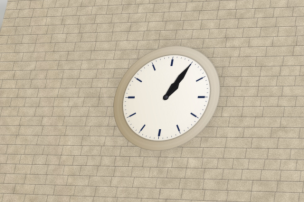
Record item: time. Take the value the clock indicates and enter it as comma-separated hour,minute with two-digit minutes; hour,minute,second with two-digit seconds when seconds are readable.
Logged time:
1,05
